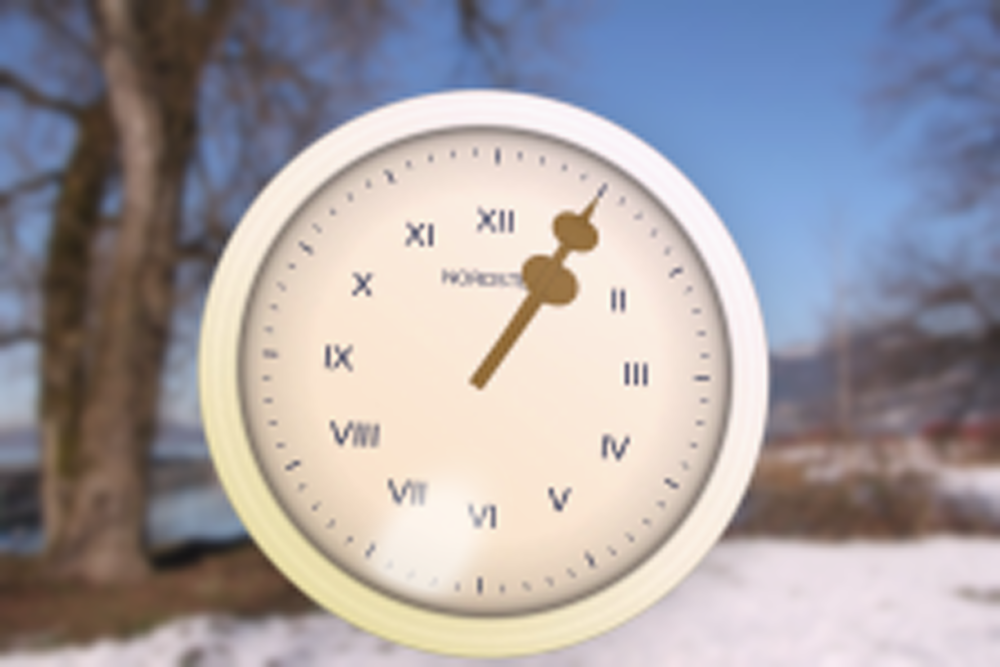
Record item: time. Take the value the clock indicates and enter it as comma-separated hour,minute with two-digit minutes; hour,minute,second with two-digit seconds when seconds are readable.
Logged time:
1,05
